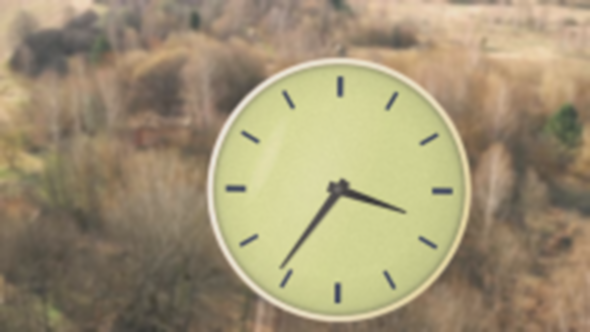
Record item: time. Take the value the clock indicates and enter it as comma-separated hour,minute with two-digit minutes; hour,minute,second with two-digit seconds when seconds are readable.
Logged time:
3,36
